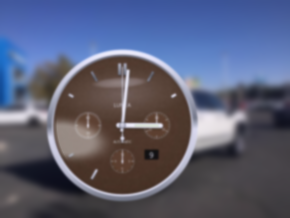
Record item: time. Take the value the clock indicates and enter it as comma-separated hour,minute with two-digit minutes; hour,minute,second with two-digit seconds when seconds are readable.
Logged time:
3,01
